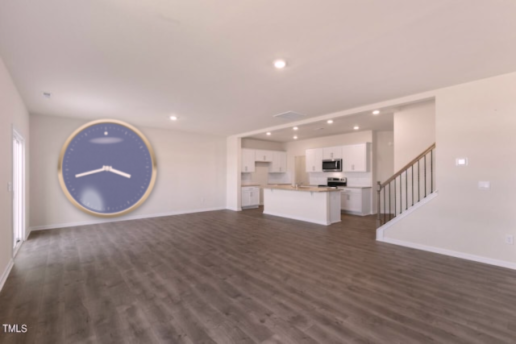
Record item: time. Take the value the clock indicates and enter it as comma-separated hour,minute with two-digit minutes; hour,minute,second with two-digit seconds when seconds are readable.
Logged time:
3,43
